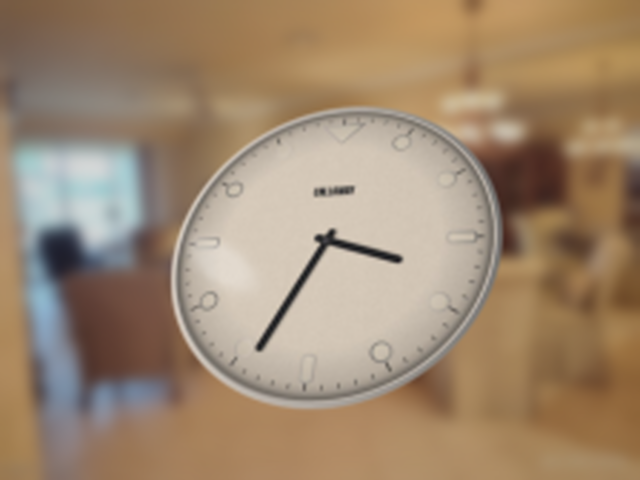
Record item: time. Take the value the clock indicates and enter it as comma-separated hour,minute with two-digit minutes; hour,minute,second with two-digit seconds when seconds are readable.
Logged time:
3,34
